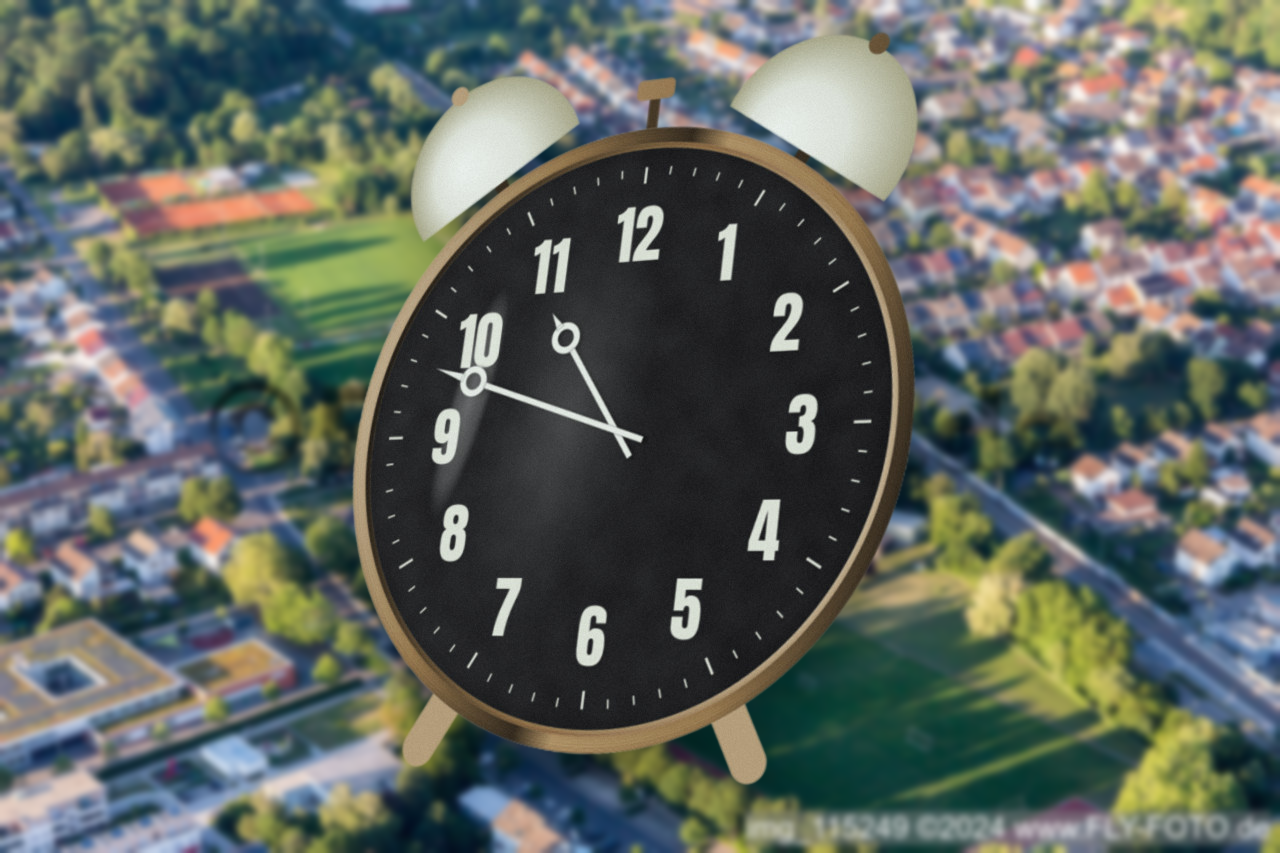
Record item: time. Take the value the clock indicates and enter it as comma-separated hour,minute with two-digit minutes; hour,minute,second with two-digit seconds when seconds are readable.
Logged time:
10,48
